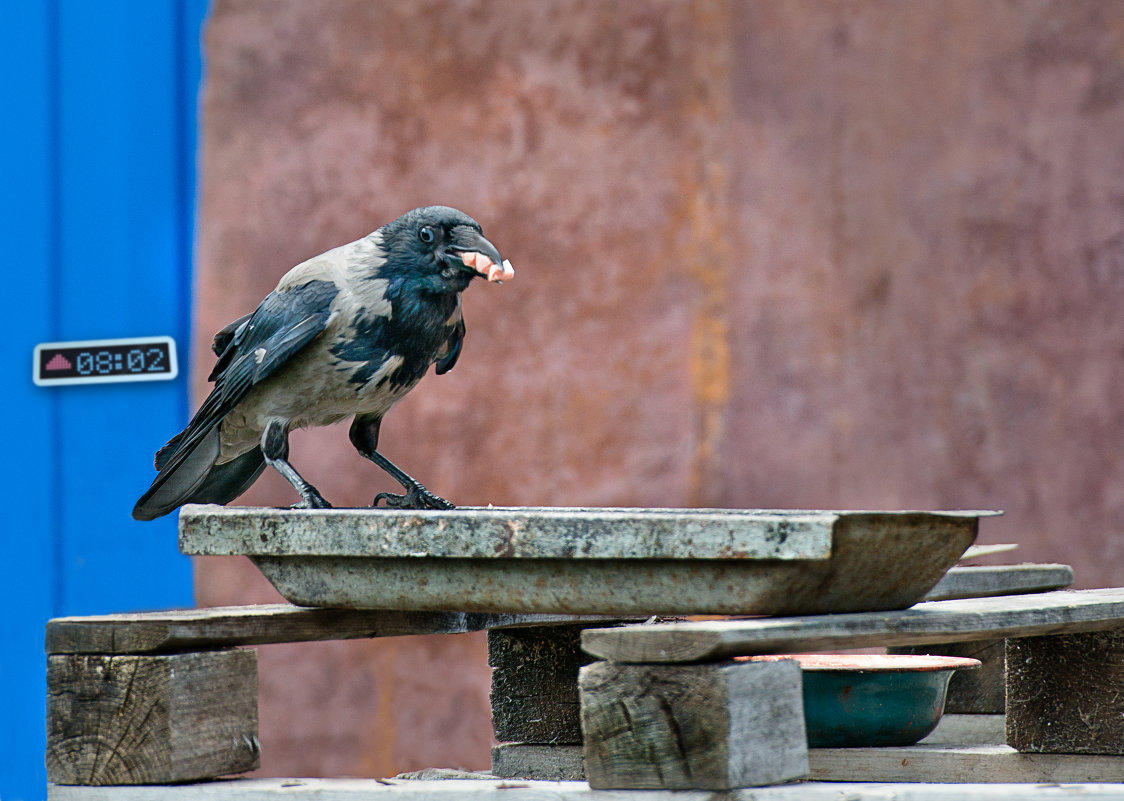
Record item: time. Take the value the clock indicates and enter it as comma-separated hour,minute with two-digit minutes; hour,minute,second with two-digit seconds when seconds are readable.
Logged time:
8,02
